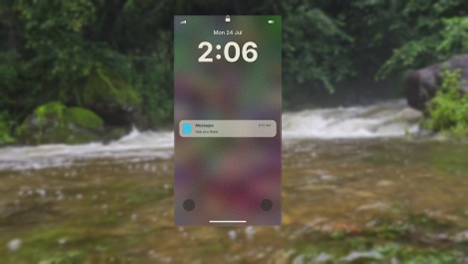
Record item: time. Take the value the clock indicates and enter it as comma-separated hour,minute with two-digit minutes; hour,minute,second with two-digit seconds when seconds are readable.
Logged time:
2,06
